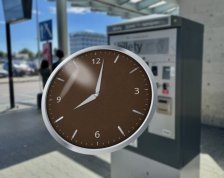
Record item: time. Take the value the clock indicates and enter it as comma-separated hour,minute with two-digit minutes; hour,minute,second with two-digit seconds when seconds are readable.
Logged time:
8,02
